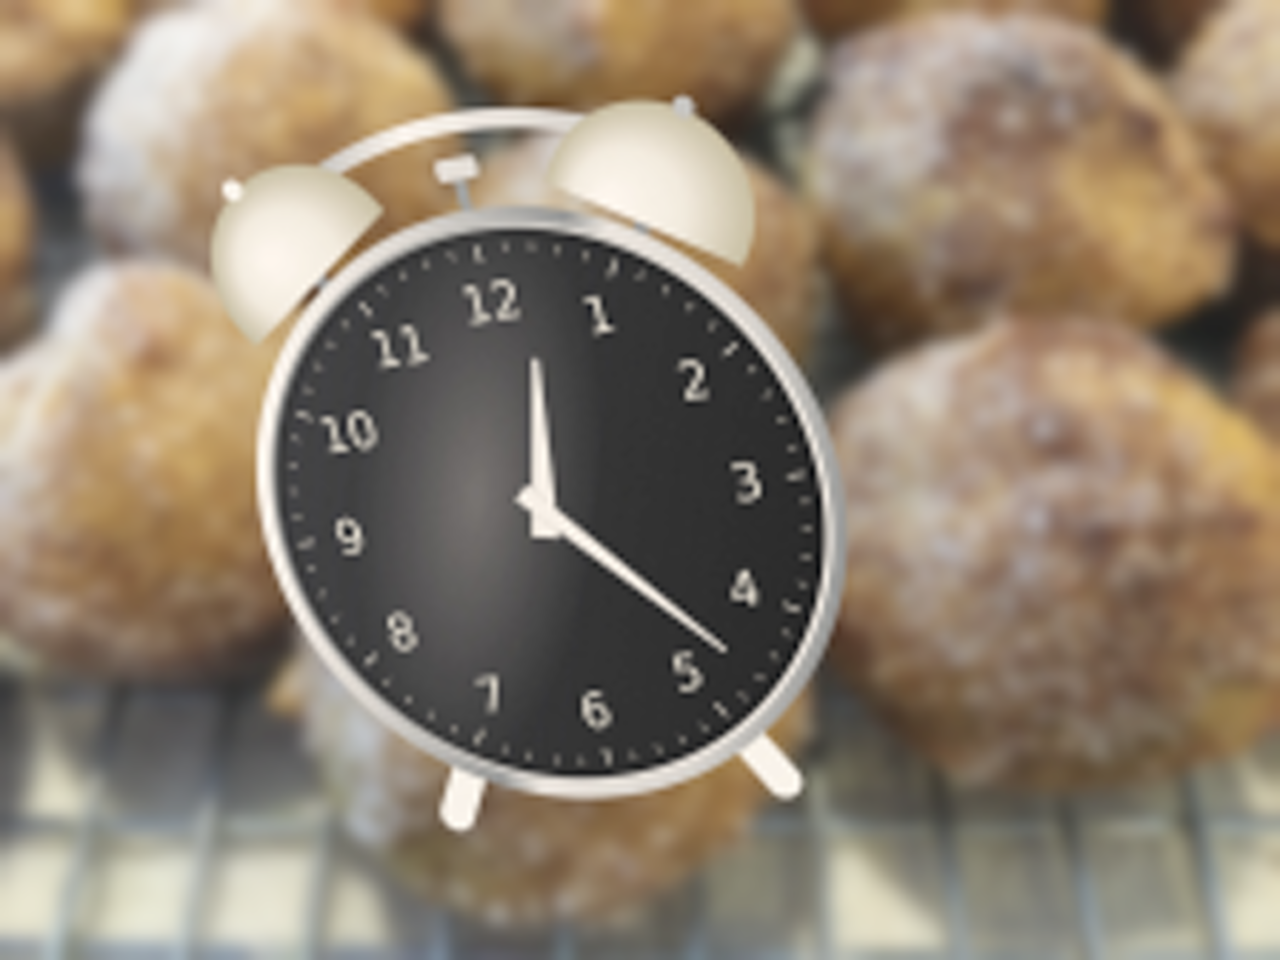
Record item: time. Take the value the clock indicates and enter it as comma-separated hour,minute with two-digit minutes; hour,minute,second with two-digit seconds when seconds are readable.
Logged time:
12,23
